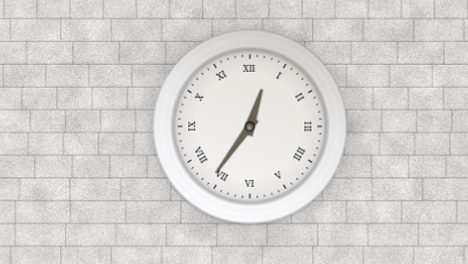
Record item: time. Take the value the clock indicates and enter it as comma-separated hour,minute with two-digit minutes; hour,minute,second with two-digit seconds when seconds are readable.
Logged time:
12,36
